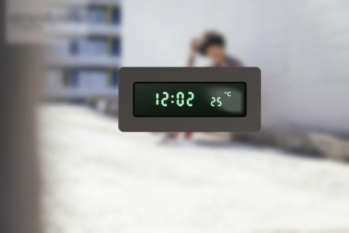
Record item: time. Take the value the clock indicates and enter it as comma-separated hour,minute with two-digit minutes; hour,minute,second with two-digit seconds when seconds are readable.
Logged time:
12,02
